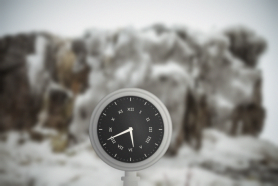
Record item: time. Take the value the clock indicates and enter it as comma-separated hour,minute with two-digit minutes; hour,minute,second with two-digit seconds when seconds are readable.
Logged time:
5,41
